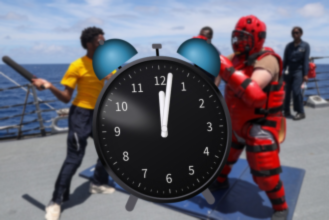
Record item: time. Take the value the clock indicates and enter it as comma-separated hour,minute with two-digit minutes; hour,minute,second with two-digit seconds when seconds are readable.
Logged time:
12,02
